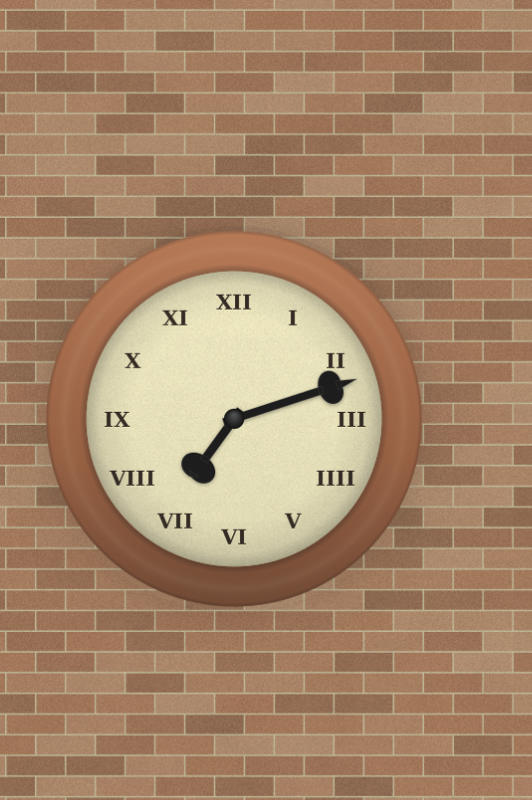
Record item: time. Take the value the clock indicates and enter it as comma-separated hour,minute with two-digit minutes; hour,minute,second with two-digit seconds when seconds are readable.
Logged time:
7,12
